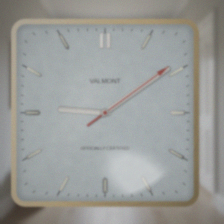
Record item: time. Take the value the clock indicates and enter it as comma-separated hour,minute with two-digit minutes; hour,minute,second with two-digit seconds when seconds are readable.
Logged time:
9,09,09
